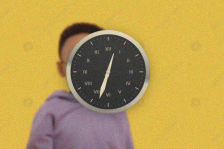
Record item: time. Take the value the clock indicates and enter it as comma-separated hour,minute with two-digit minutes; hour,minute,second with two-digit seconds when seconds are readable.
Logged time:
12,33
